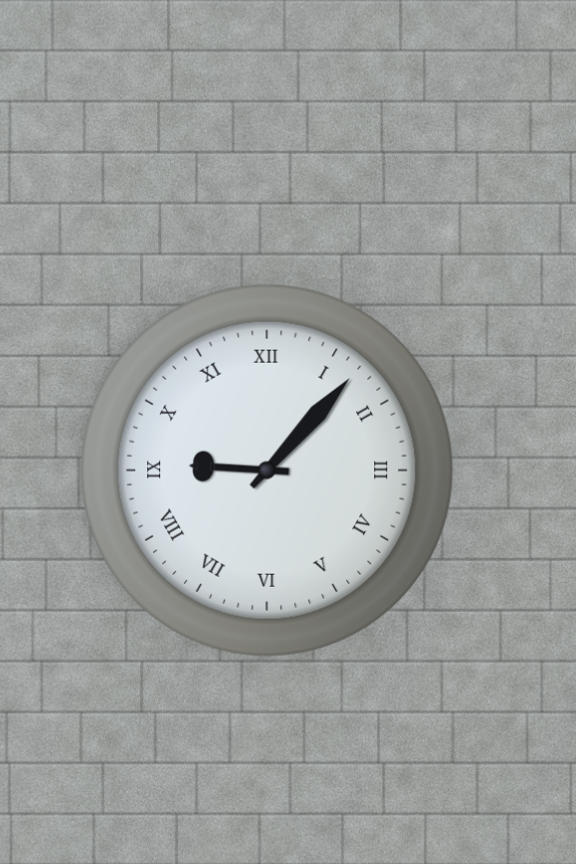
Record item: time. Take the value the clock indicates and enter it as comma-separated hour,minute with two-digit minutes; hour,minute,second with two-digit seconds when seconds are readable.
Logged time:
9,07
